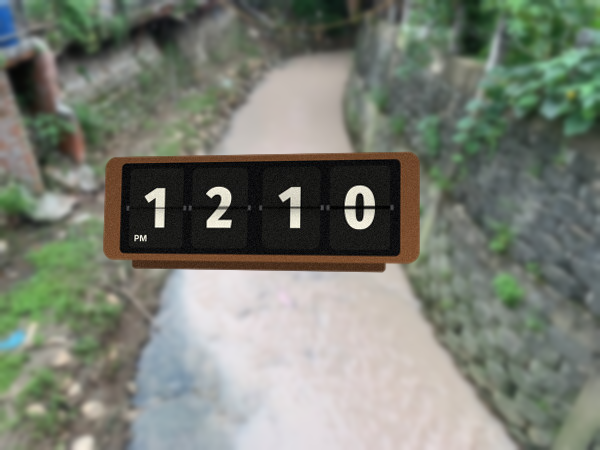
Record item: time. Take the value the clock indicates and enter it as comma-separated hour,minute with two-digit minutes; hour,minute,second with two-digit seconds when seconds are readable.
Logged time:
12,10
